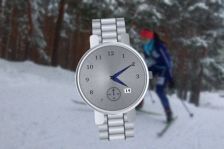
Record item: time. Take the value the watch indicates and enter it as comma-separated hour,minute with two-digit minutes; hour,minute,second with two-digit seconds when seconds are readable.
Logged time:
4,10
